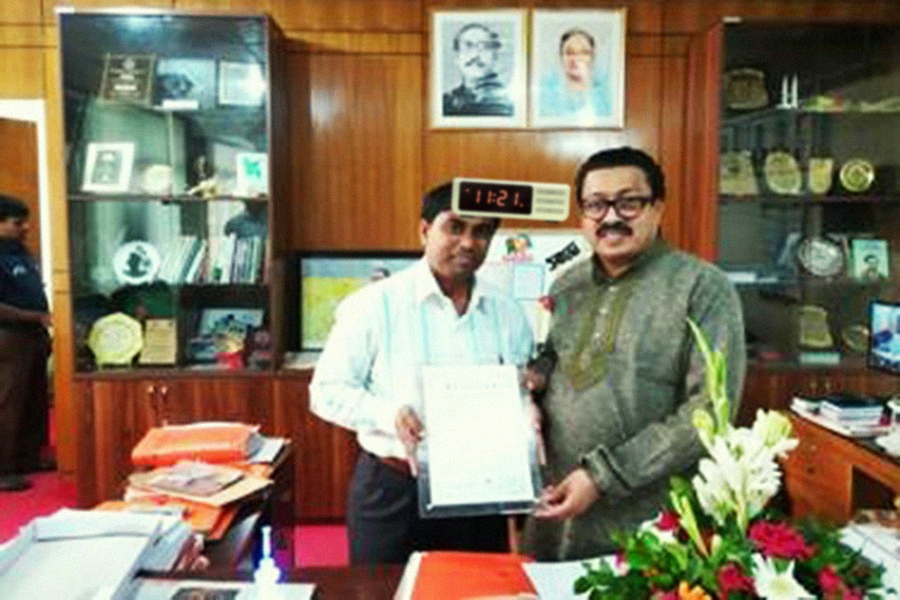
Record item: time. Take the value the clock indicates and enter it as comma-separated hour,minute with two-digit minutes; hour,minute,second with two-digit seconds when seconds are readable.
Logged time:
11,21
